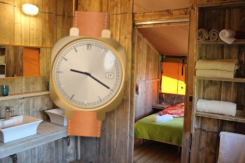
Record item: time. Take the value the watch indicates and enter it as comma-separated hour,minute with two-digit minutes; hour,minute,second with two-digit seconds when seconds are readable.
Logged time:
9,20
